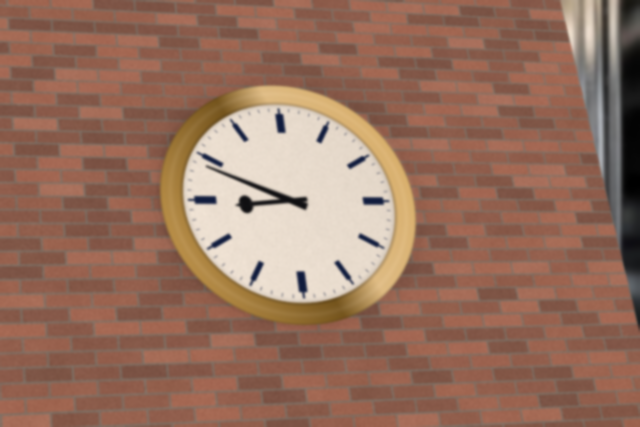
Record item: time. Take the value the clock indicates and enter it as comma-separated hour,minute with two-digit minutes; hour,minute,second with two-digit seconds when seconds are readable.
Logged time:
8,49
